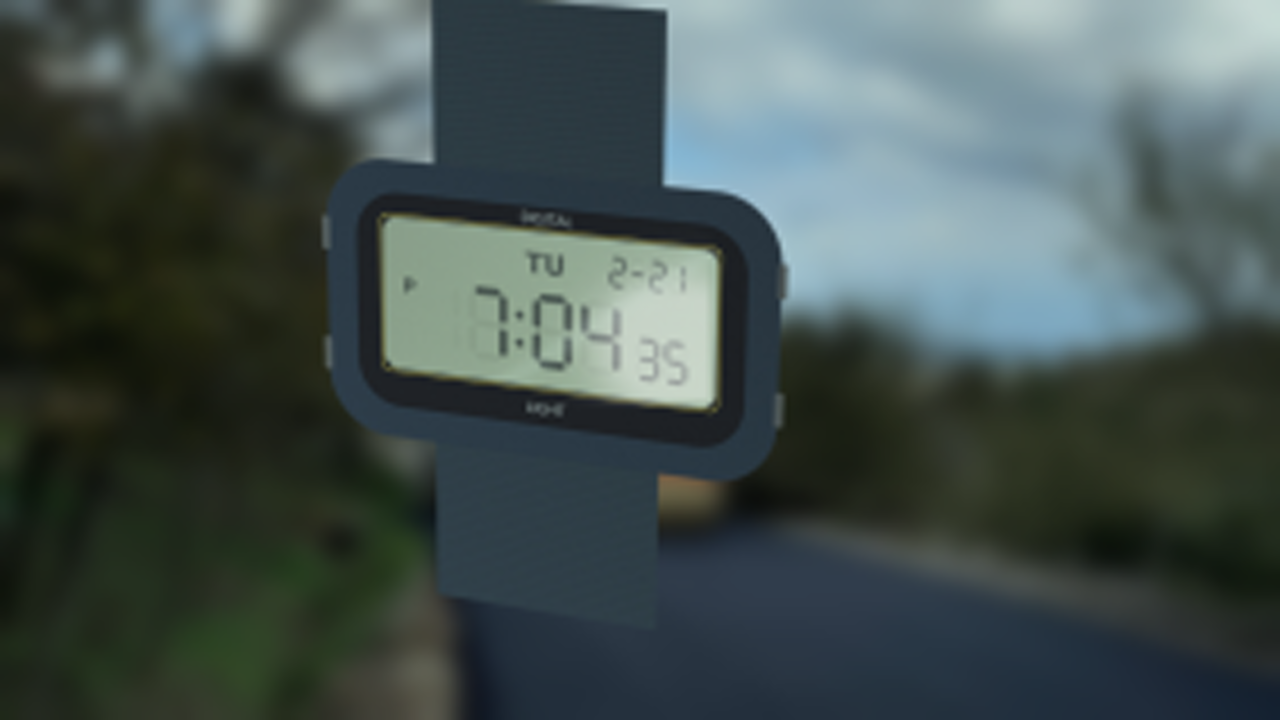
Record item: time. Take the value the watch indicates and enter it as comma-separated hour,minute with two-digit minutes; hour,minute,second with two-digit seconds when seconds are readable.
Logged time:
7,04,35
